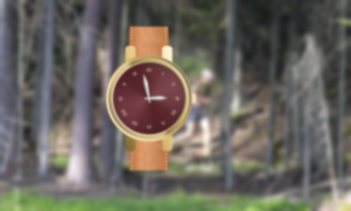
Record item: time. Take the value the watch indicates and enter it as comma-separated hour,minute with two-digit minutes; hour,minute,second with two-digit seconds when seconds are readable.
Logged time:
2,58
